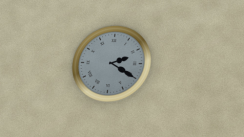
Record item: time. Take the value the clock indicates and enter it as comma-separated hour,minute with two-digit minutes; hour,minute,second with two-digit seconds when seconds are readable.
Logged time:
2,20
